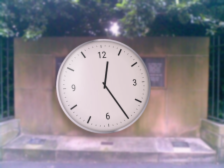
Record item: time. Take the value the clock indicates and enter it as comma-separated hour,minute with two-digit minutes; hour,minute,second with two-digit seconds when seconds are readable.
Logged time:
12,25
